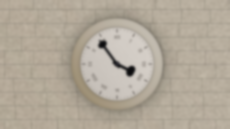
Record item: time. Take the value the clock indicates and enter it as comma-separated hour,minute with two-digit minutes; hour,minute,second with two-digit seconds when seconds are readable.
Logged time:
3,54
